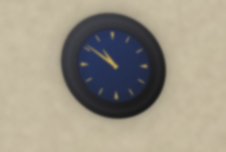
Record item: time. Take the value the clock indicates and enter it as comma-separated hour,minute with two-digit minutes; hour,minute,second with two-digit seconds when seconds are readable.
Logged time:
10,51
